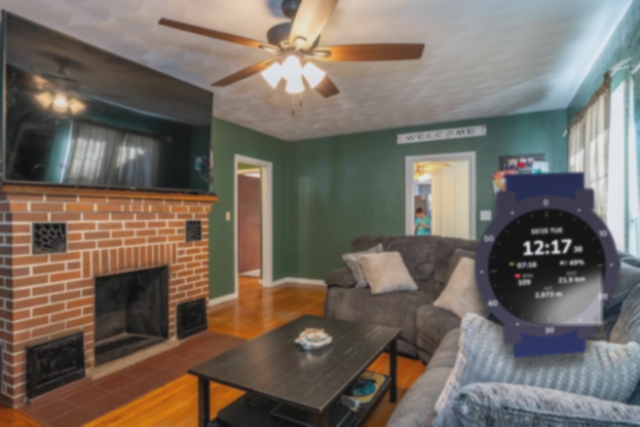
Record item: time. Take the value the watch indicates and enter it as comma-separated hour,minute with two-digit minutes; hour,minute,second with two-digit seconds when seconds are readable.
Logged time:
12,17
